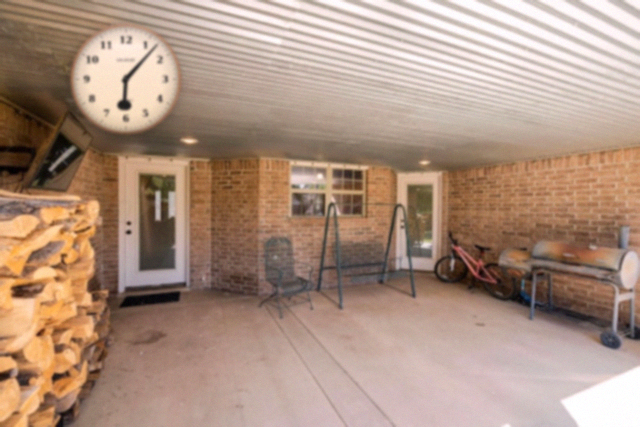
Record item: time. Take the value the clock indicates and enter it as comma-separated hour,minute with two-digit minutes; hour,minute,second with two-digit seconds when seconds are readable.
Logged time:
6,07
